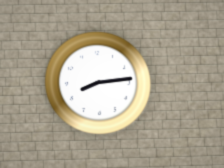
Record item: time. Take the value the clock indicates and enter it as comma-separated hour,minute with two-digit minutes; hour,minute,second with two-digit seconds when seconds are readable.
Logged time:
8,14
